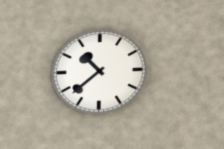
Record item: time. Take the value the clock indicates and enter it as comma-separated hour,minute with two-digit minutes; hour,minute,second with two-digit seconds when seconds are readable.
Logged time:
10,38
